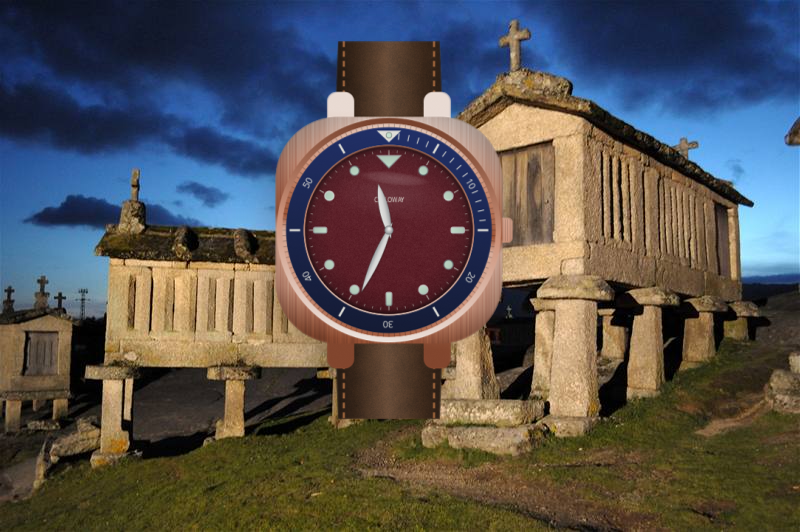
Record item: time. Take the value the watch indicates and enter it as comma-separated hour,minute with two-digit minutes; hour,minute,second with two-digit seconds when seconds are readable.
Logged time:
11,34
